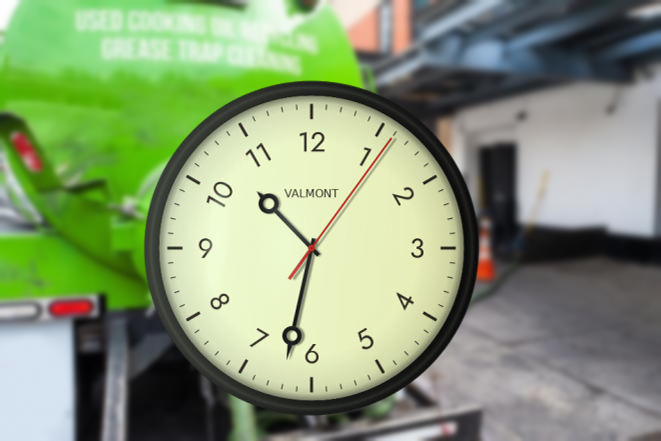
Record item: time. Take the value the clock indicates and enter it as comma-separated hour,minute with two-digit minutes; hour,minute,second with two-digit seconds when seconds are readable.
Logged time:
10,32,06
